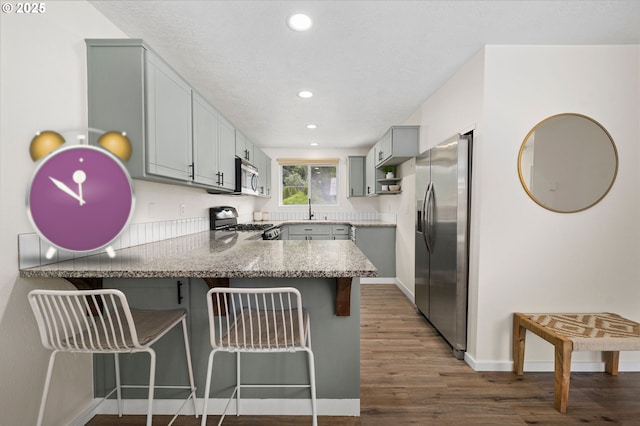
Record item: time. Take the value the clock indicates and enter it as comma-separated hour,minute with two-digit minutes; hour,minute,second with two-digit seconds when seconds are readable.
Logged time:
11,51
